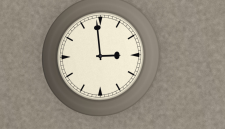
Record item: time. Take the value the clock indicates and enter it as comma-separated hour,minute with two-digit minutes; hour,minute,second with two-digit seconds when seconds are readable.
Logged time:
2,59
